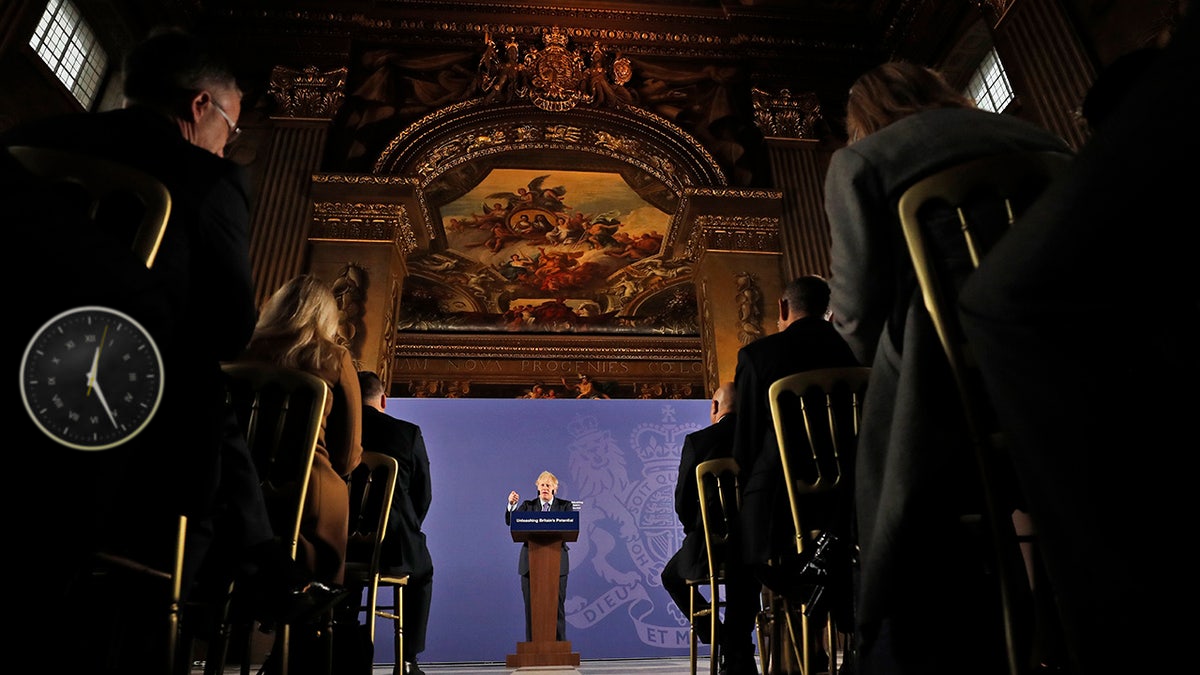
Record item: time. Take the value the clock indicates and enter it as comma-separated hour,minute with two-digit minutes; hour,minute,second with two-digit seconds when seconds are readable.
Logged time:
12,26,03
